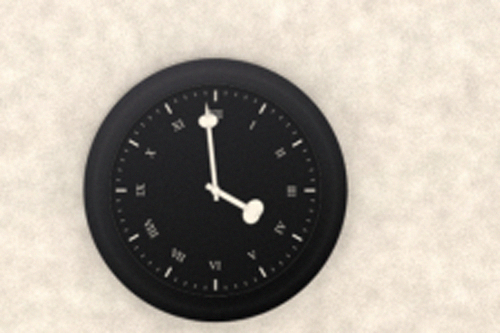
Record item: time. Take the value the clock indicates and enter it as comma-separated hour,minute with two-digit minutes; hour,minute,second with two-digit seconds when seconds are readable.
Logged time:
3,59
